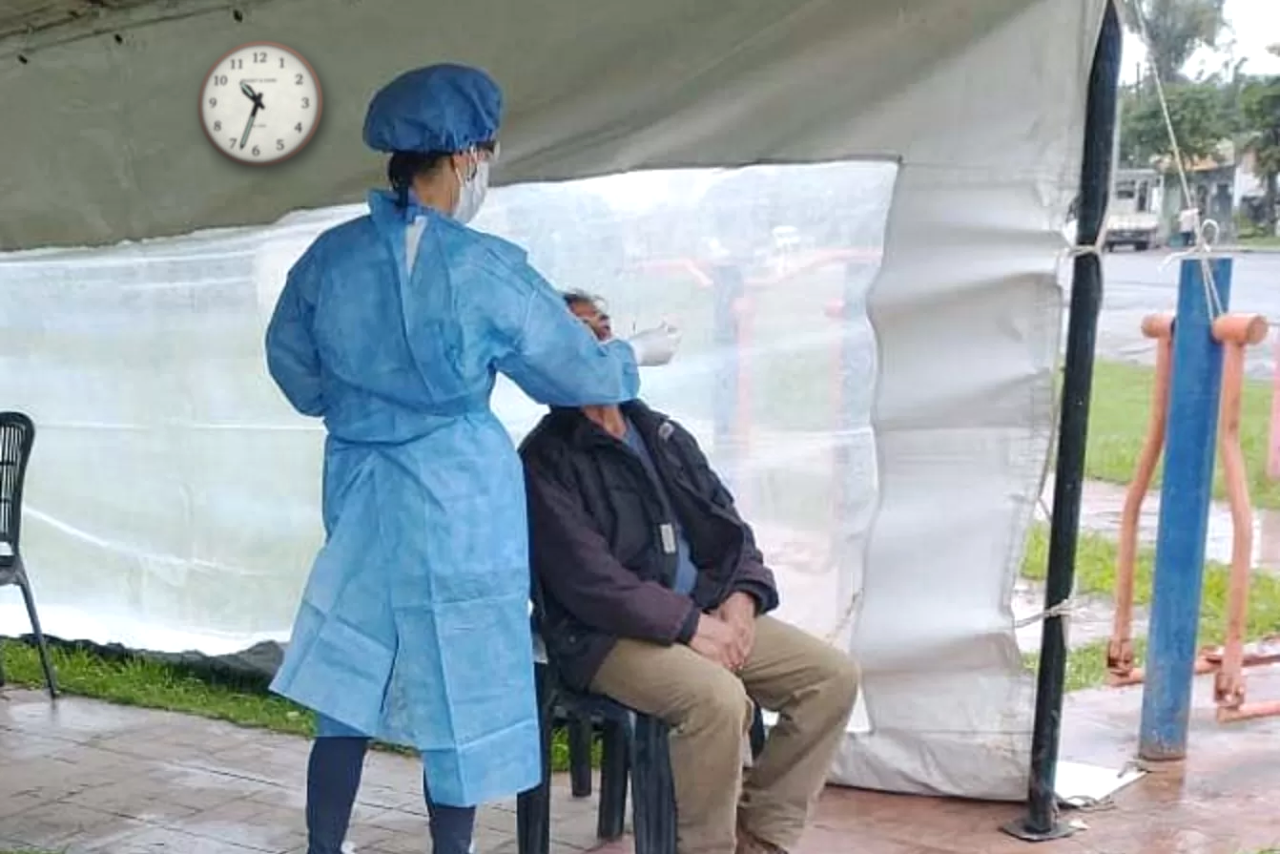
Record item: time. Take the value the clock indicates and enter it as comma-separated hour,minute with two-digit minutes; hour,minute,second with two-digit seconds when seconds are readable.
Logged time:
10,33
